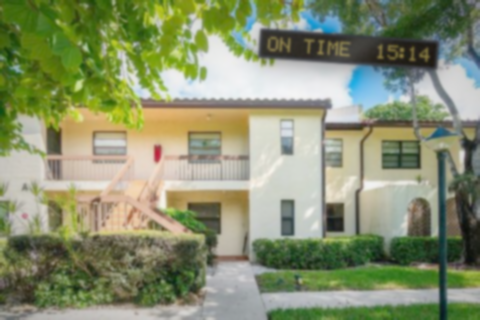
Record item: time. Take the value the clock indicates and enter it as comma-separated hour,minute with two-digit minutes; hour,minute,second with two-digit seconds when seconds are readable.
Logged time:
15,14
